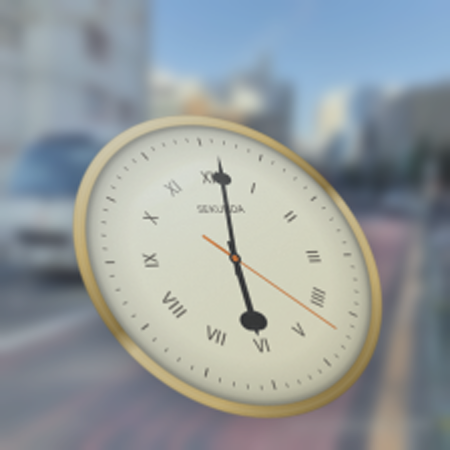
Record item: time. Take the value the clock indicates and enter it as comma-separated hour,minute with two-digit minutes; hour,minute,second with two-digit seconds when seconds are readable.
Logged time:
6,01,22
